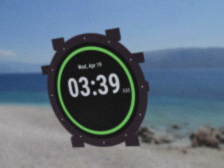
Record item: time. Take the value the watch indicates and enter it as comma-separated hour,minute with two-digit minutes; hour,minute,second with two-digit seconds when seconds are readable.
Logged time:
3,39
